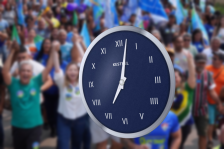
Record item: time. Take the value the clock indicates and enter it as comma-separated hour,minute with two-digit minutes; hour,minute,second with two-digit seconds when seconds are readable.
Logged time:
7,02
